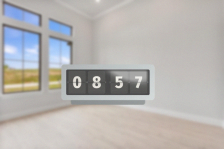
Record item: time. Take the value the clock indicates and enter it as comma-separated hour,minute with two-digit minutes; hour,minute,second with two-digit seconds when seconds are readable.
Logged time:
8,57
